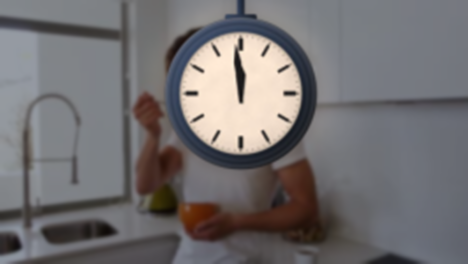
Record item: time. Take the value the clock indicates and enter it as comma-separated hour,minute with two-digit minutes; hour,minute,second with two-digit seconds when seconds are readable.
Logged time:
11,59
